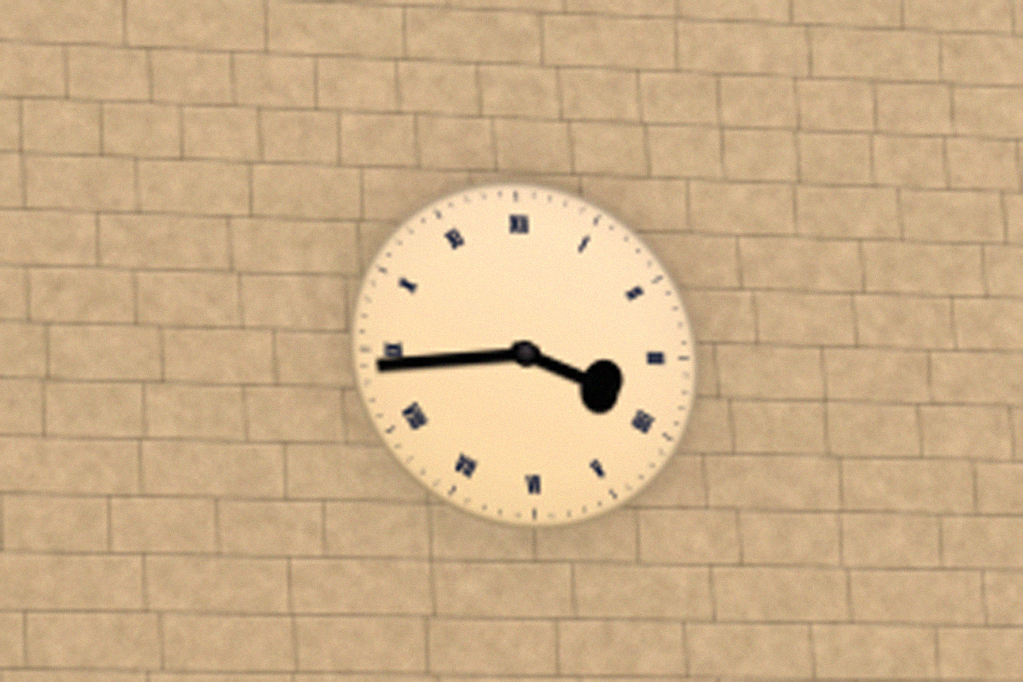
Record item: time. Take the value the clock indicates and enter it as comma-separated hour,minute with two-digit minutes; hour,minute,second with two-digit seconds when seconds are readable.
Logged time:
3,44
